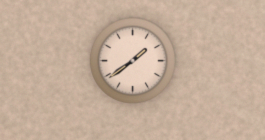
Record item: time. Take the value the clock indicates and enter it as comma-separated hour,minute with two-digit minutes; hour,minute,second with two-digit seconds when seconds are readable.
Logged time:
1,39
